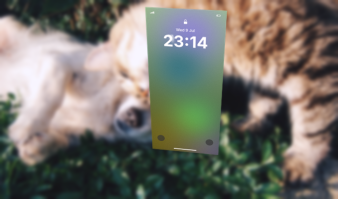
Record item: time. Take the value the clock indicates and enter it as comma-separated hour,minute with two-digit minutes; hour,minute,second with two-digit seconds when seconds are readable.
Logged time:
23,14
